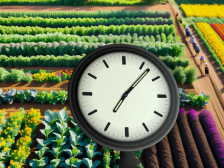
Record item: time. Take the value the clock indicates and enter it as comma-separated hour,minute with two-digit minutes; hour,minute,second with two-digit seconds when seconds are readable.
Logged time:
7,07
